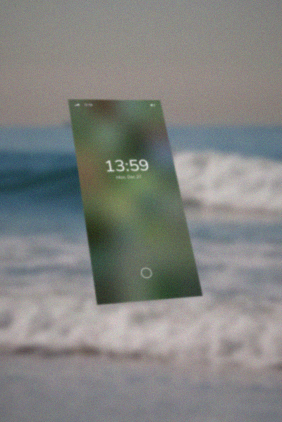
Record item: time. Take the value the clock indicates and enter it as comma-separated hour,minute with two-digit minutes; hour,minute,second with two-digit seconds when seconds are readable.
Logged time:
13,59
